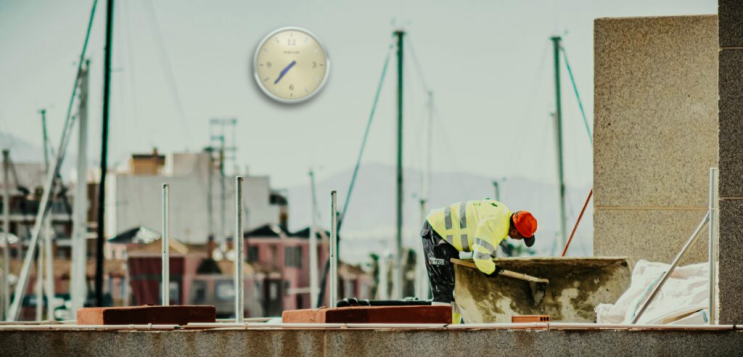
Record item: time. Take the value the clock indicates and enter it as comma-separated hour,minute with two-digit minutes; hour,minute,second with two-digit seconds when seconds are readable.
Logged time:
7,37
